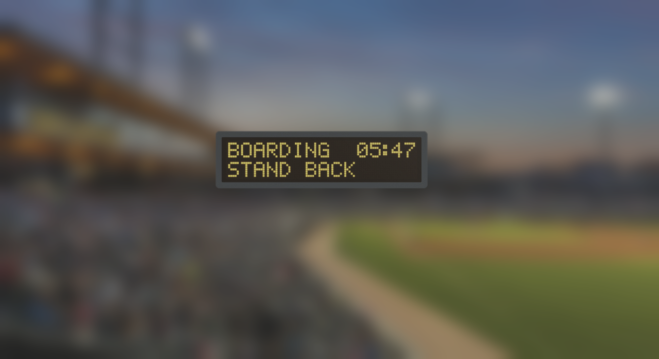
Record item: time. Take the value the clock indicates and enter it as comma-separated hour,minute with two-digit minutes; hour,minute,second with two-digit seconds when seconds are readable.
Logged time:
5,47
